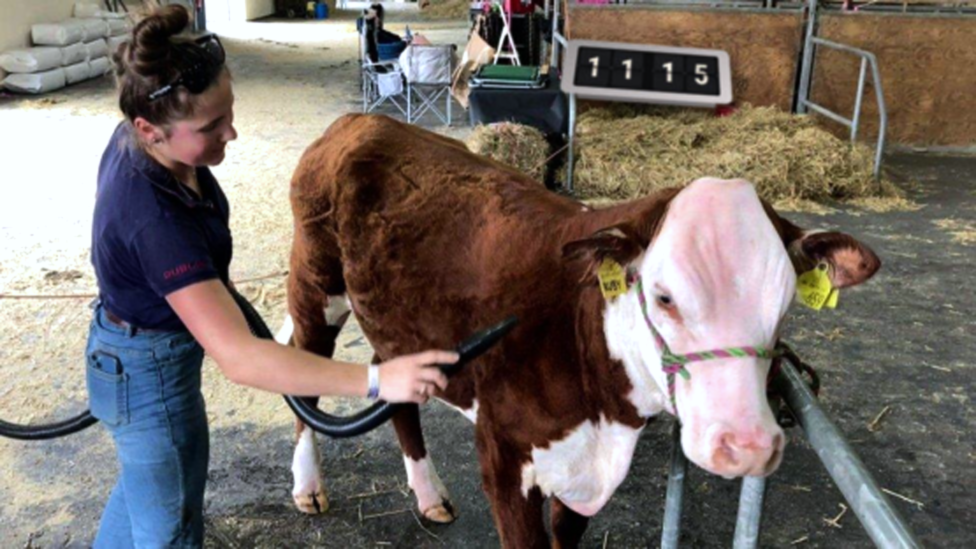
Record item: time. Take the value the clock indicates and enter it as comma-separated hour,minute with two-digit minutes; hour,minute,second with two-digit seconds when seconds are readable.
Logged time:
11,15
